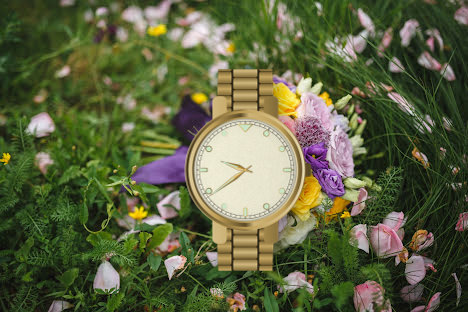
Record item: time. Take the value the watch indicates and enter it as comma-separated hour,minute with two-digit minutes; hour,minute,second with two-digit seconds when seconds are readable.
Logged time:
9,39
